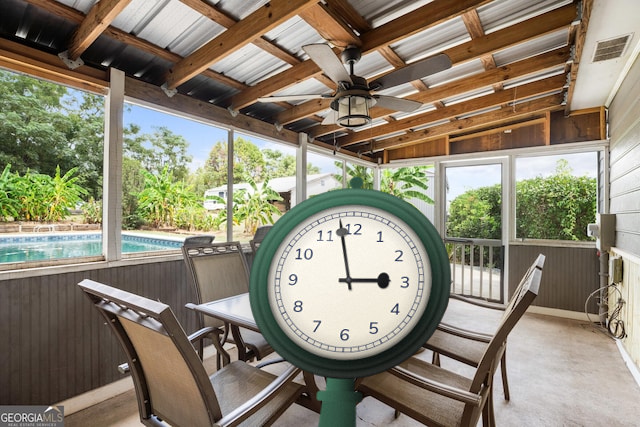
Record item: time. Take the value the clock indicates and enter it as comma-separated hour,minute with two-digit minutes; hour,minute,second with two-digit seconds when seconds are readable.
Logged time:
2,58
